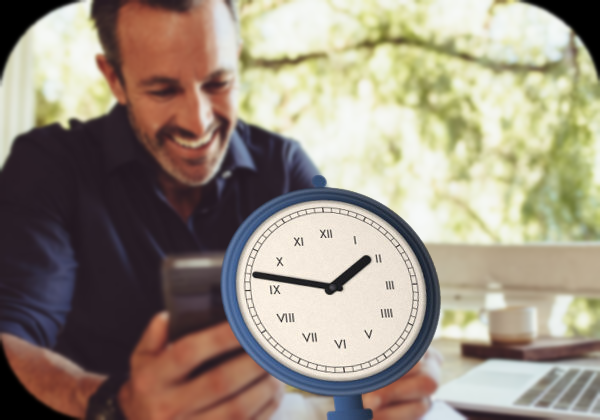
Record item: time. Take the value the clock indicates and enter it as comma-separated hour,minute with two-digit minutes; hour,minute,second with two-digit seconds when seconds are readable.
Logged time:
1,47
